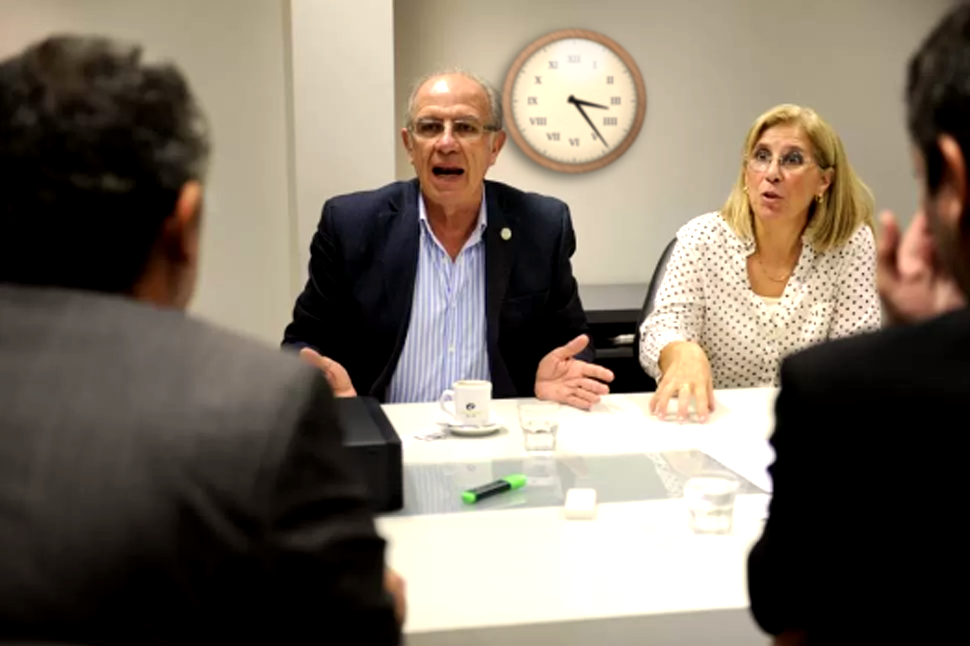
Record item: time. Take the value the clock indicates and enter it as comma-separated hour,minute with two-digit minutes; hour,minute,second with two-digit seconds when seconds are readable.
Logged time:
3,24
